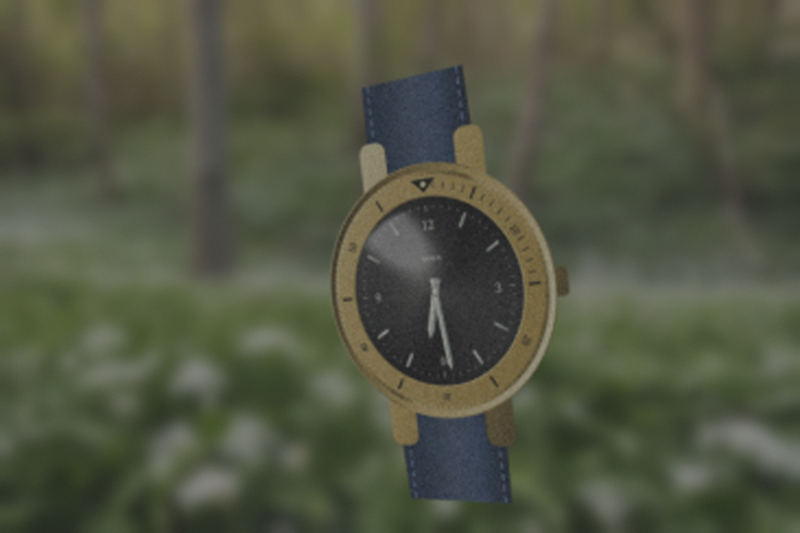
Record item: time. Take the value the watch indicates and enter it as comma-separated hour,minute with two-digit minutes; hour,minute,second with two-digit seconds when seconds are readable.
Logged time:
6,29
